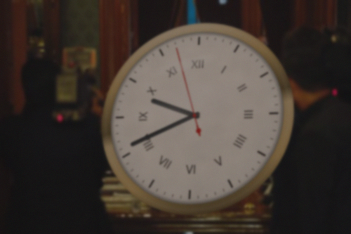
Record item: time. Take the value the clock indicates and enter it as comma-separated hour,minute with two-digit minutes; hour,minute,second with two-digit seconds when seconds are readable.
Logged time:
9,40,57
